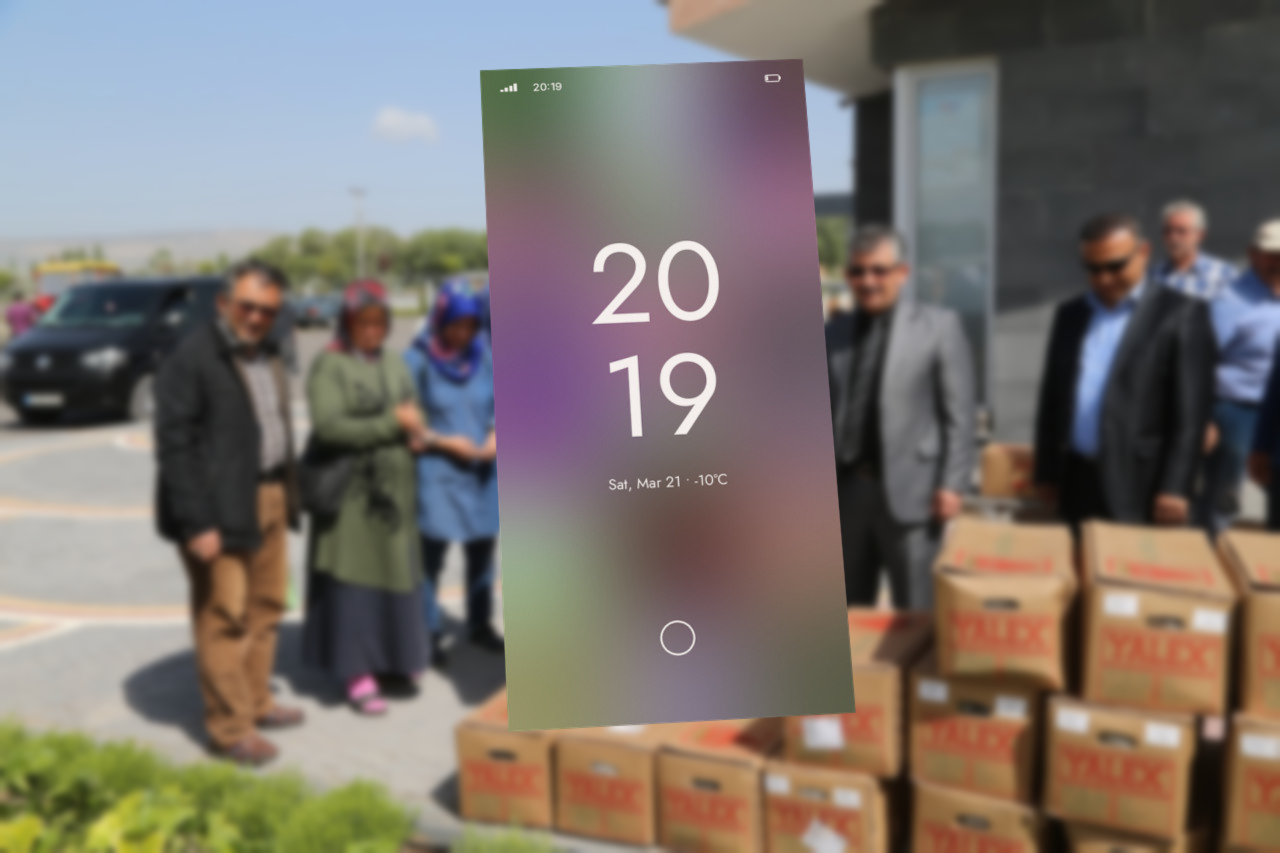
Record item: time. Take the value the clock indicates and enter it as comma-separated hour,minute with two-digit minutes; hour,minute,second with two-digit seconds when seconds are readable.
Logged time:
20,19
